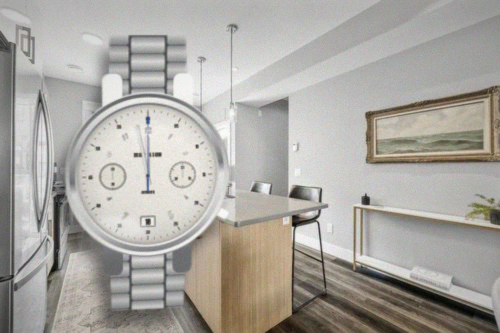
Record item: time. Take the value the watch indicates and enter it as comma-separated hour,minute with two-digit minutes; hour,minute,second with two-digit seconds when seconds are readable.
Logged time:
11,58
